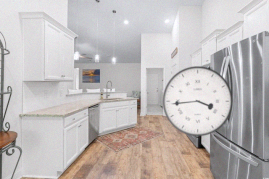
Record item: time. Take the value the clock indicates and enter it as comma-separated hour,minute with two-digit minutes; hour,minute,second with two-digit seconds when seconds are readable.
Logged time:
3,44
